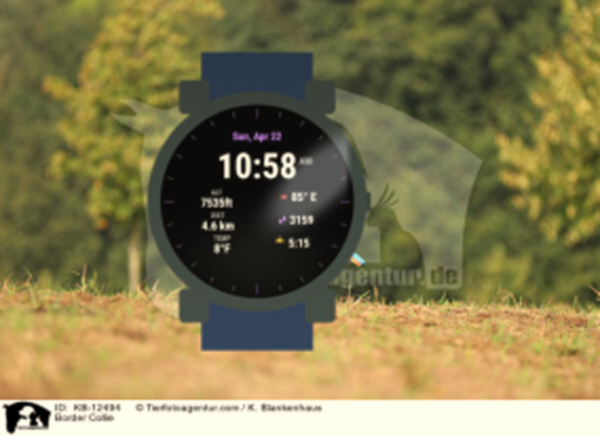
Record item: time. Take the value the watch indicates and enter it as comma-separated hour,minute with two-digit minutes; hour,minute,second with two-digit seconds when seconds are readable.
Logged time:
10,58
